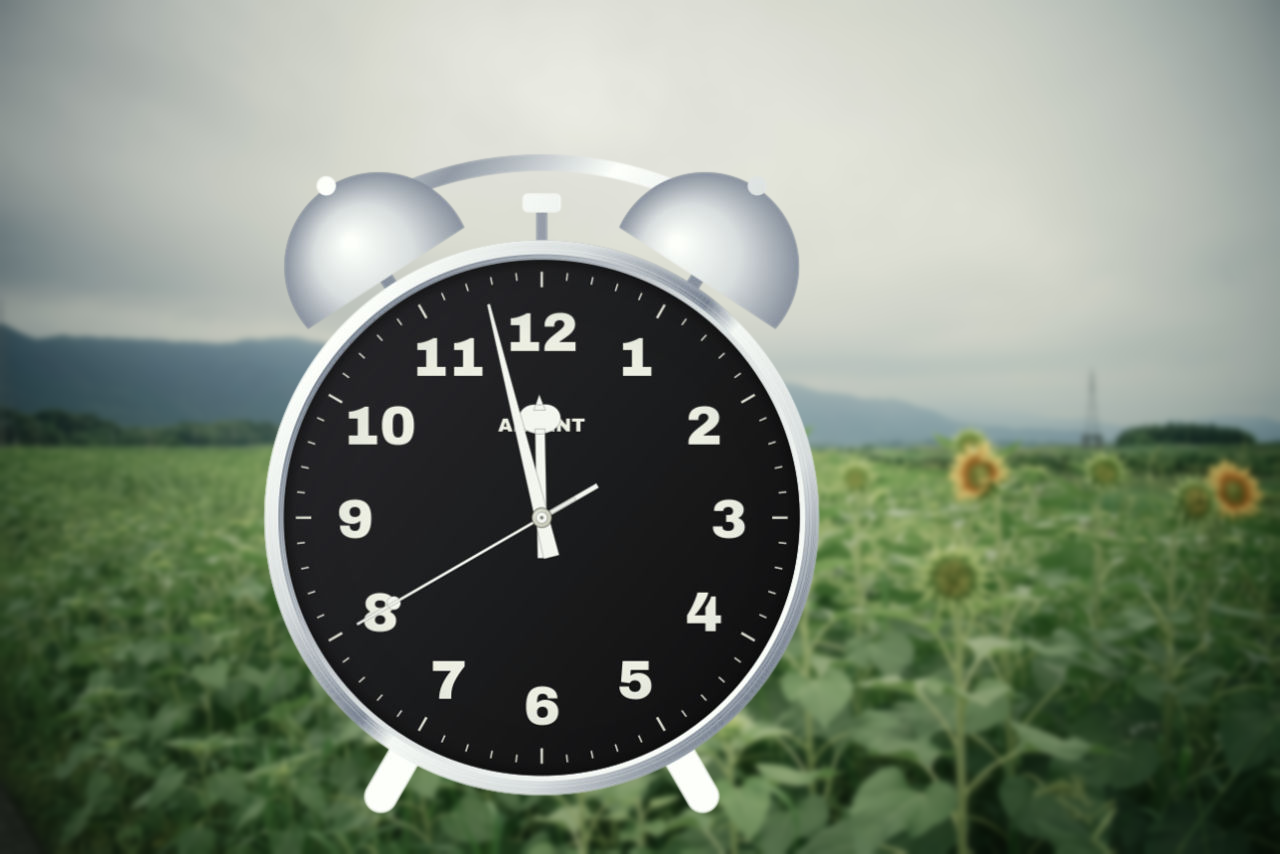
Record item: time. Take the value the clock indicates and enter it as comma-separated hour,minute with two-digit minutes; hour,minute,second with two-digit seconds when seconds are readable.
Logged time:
11,57,40
